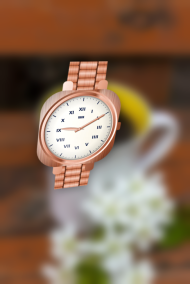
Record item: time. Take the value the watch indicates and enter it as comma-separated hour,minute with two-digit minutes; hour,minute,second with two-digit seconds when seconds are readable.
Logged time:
9,10
